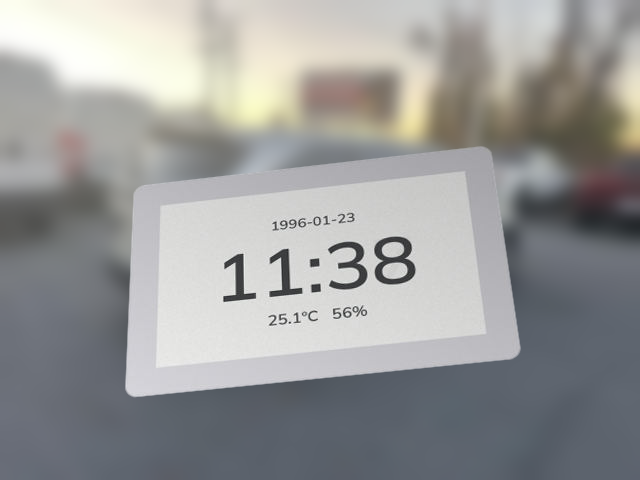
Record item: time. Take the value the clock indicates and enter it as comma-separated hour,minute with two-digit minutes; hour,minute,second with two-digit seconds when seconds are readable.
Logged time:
11,38
